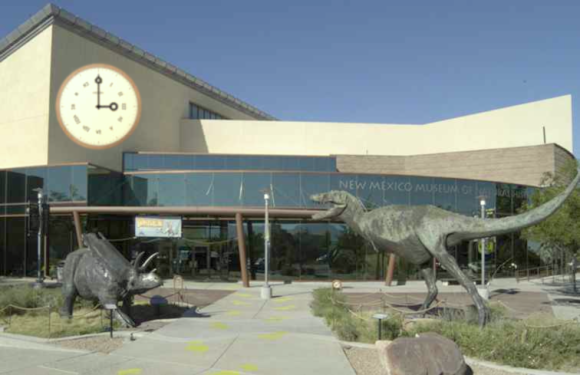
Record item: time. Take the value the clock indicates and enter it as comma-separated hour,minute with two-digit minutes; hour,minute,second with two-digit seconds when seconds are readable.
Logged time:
3,00
